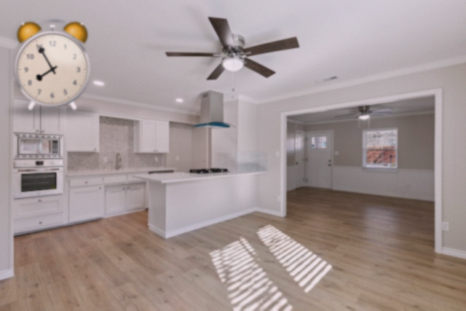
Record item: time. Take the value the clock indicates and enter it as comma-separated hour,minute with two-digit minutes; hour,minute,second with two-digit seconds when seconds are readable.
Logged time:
7,55
